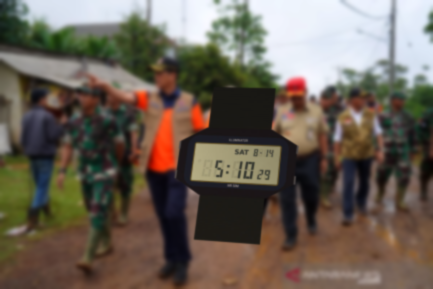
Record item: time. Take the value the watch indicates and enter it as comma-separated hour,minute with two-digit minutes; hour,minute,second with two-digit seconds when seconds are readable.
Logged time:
5,10,29
